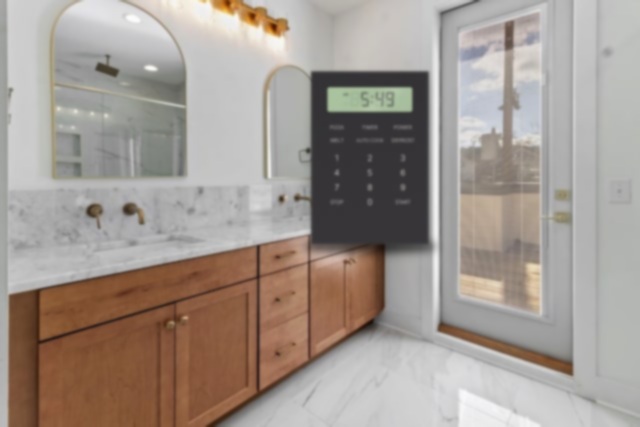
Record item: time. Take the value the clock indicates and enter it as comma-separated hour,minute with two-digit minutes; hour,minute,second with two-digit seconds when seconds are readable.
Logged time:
5,49
